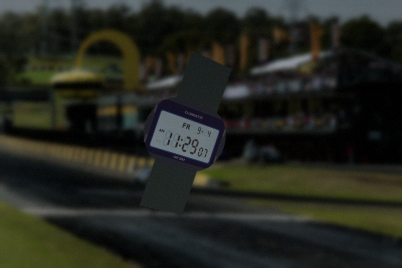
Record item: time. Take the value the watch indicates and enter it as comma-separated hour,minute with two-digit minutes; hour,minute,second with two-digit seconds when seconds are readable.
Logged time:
11,29,07
